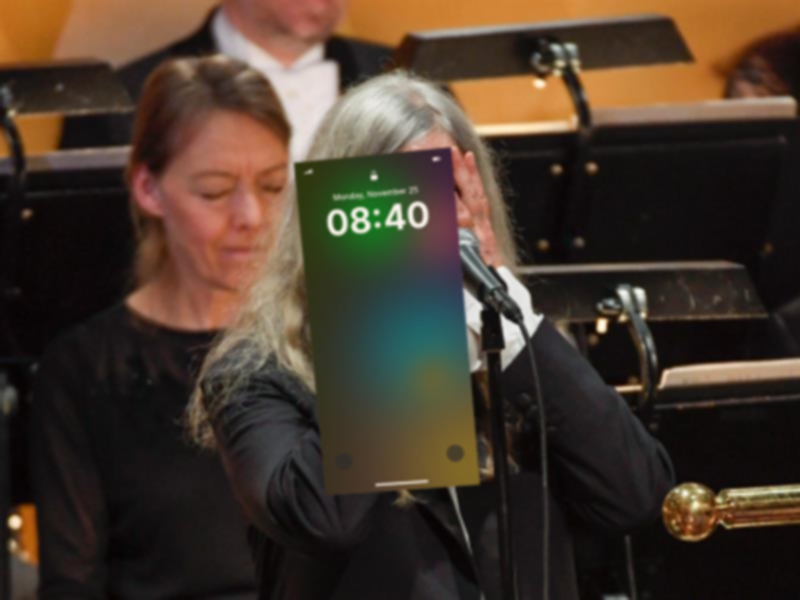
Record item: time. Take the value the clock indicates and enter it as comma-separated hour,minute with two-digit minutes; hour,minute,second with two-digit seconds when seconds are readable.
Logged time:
8,40
